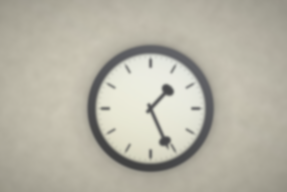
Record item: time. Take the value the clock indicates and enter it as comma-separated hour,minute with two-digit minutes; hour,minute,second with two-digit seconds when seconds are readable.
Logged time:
1,26
